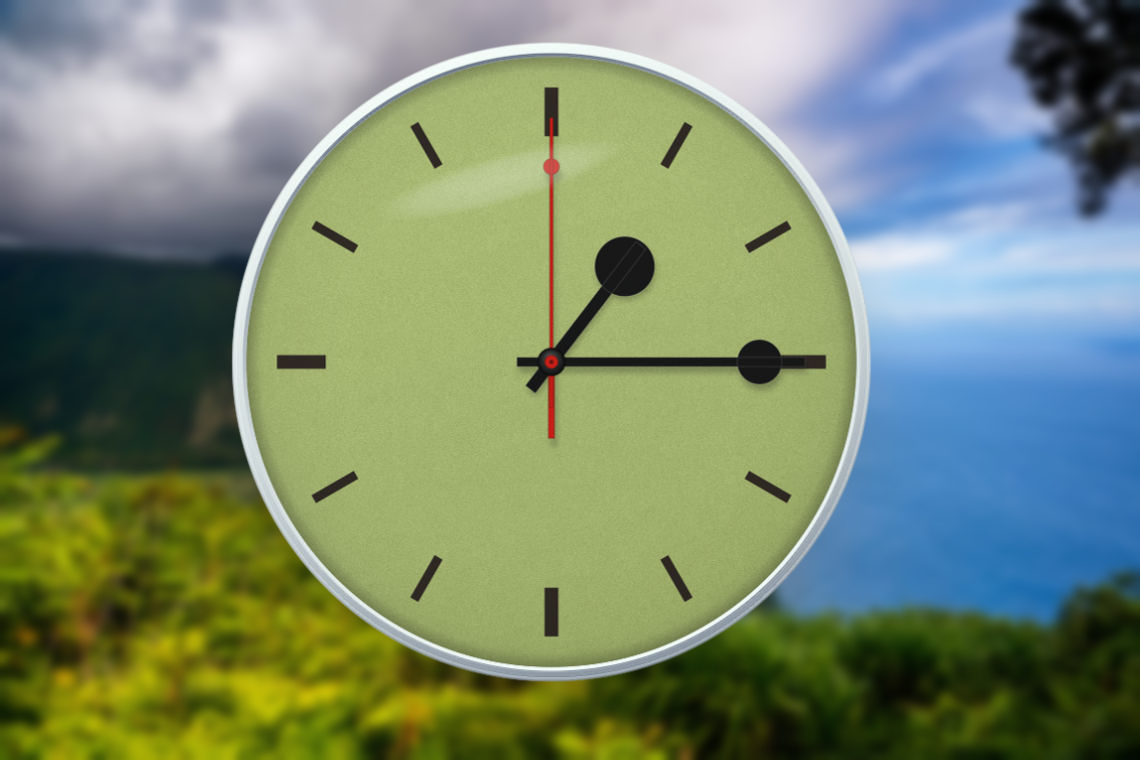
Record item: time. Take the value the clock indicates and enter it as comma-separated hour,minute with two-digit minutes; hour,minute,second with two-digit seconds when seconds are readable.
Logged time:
1,15,00
